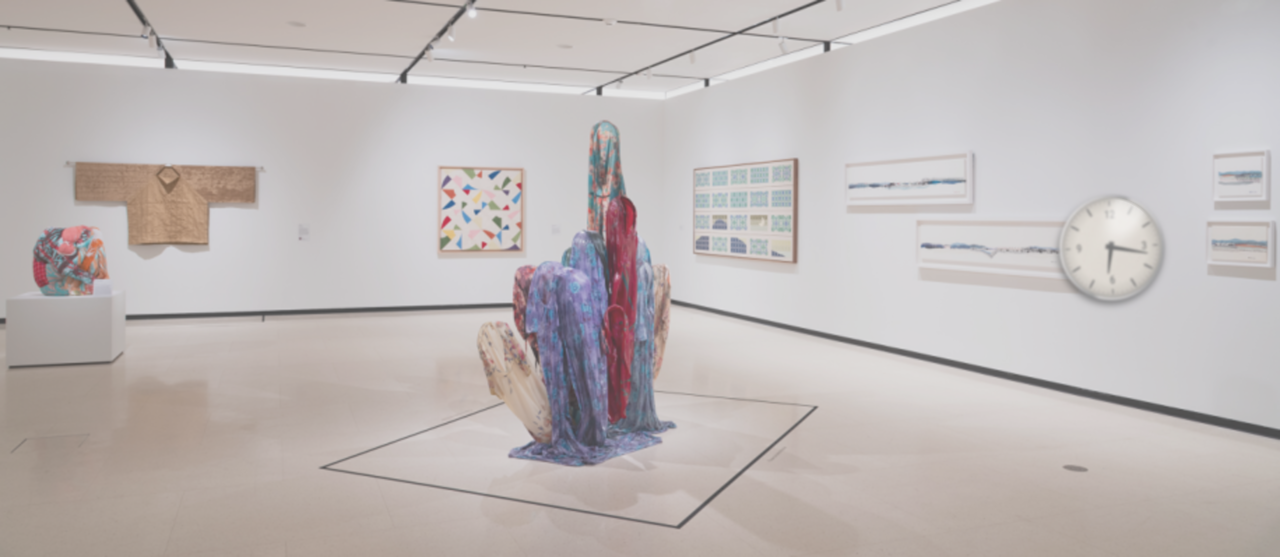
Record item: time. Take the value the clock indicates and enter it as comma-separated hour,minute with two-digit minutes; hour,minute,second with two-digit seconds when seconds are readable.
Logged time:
6,17
